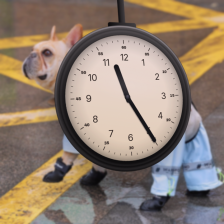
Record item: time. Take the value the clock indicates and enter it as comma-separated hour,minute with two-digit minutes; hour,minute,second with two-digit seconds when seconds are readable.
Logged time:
11,25
